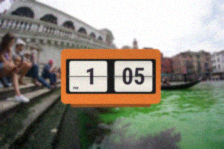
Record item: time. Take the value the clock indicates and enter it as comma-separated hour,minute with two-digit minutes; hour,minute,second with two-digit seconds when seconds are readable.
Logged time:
1,05
